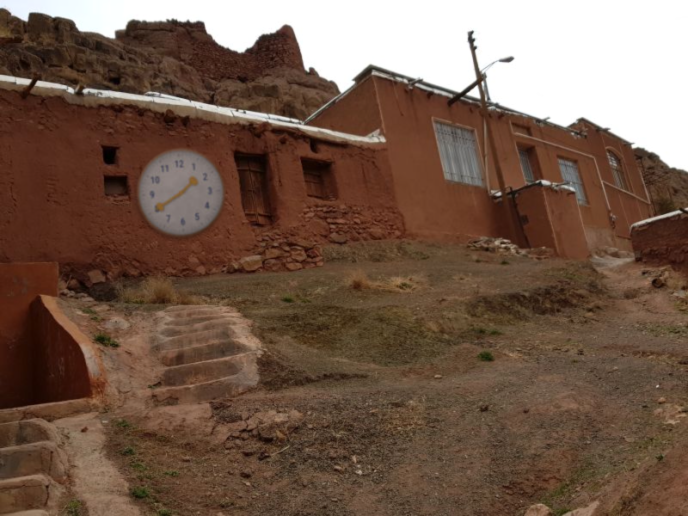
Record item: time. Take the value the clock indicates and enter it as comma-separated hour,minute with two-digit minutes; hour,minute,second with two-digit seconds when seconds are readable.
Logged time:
1,40
